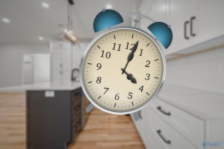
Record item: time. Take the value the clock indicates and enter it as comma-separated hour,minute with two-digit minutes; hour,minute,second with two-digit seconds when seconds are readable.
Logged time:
4,02
